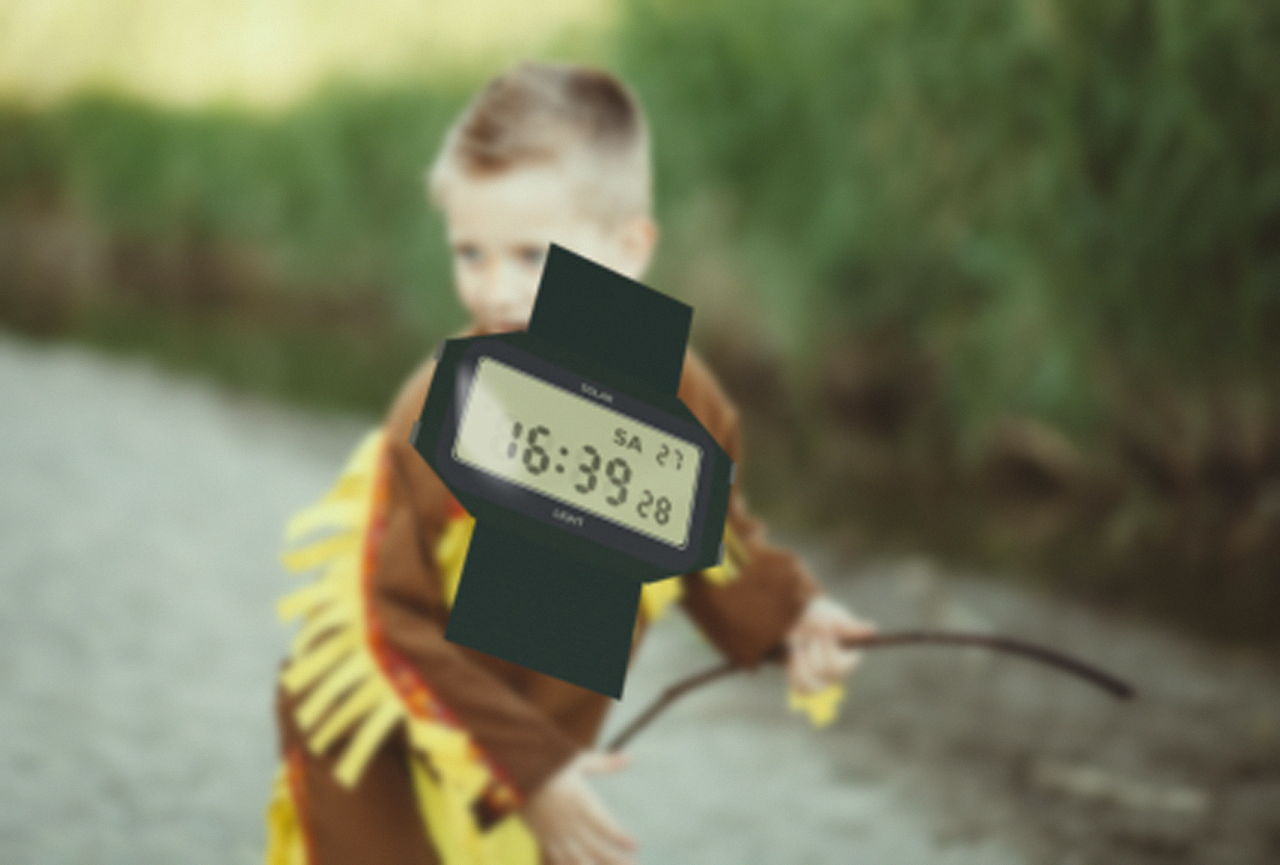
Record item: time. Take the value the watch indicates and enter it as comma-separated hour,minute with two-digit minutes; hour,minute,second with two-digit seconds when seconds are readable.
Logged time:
16,39,28
